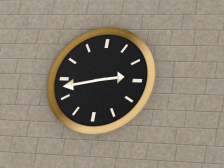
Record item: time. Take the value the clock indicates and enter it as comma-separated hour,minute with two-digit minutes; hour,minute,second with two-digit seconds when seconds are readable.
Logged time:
2,43
